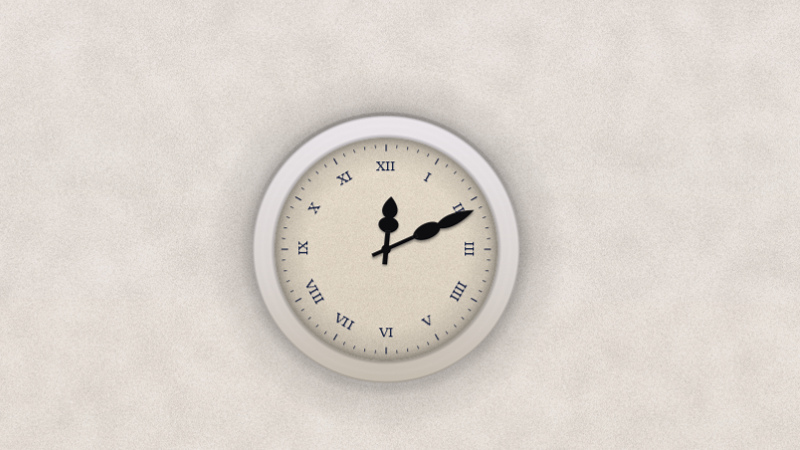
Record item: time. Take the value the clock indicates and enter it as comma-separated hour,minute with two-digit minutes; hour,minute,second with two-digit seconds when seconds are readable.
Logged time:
12,11
